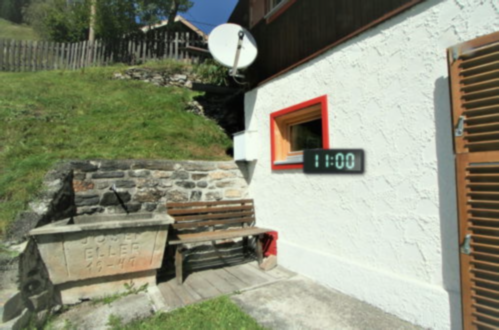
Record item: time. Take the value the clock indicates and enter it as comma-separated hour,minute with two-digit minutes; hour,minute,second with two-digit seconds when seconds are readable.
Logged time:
11,00
